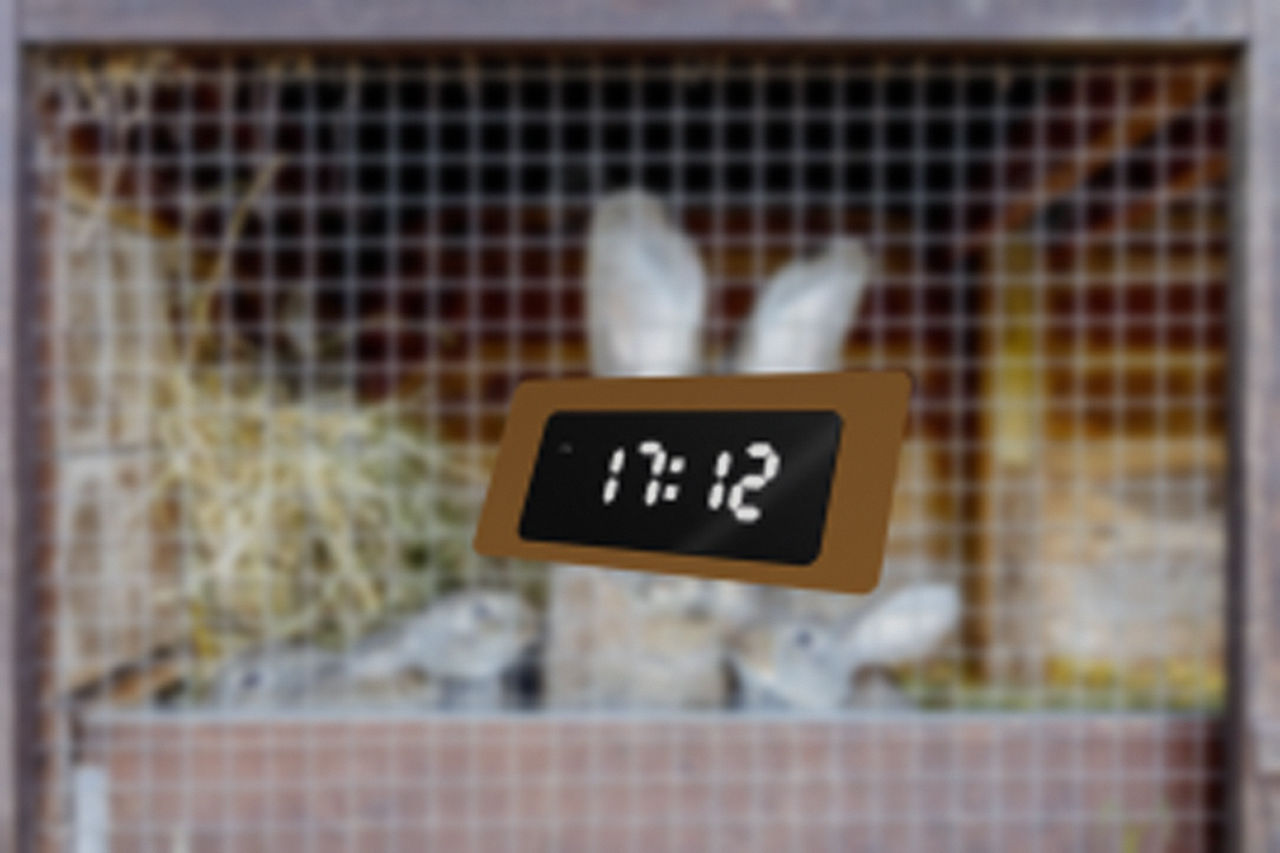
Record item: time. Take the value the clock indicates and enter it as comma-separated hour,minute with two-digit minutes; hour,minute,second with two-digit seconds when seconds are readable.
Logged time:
17,12
